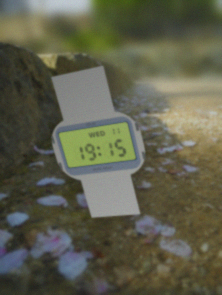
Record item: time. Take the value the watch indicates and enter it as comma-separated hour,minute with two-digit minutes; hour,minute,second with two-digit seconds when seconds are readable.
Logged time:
19,15
